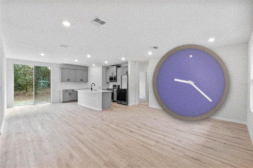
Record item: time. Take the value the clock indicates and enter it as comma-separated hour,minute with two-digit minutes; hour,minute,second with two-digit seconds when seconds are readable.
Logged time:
9,22
